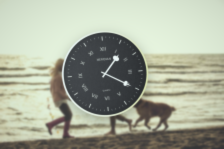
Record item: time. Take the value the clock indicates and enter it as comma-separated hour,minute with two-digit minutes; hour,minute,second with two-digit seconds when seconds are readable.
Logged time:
1,20
